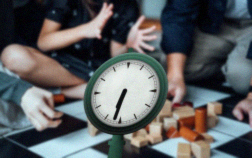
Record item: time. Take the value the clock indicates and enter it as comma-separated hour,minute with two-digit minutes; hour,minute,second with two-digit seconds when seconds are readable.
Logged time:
6,32
